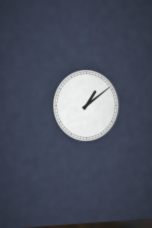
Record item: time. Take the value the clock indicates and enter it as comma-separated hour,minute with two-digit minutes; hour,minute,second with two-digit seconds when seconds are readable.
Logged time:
1,09
